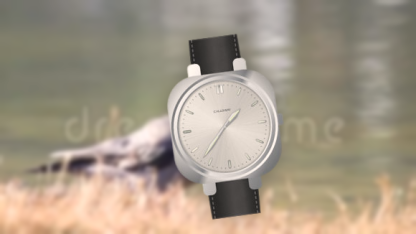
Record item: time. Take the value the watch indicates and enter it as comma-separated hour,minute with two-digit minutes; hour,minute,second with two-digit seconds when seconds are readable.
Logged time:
1,37
